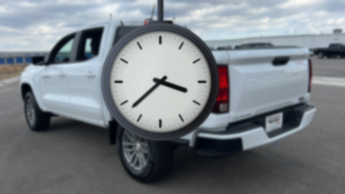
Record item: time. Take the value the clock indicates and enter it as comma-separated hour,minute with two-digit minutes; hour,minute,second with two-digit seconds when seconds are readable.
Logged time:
3,38
